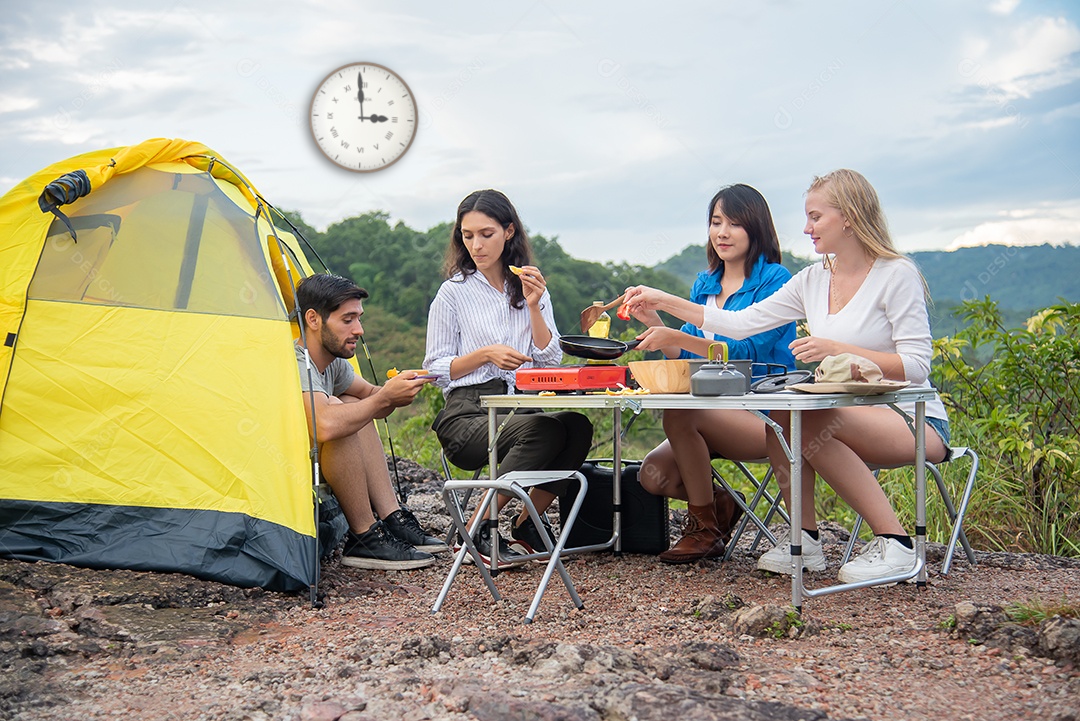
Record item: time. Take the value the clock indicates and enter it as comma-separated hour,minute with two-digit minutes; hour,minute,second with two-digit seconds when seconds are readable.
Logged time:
2,59
